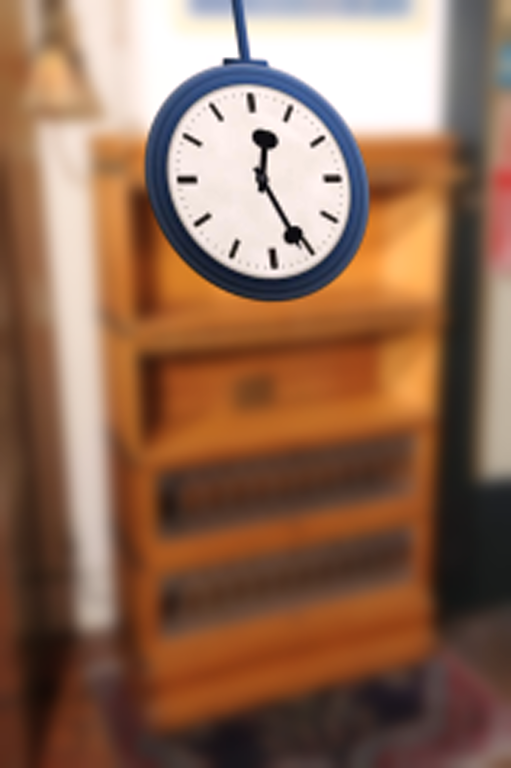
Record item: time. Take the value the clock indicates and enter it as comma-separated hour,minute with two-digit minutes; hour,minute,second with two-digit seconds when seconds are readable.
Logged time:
12,26
